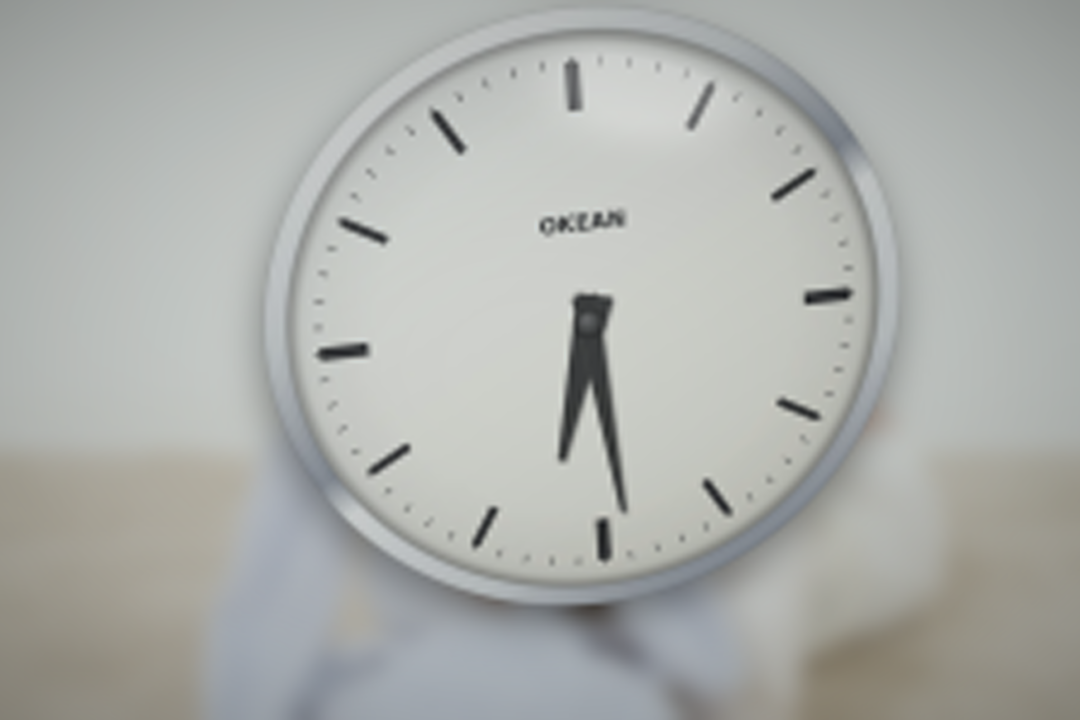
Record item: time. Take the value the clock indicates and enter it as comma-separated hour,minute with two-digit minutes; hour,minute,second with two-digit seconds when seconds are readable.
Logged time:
6,29
